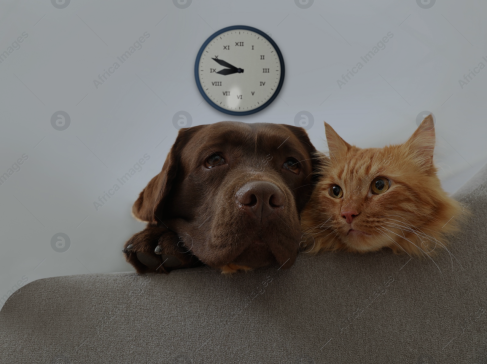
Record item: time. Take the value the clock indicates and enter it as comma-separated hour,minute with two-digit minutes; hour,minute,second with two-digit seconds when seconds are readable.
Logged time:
8,49
